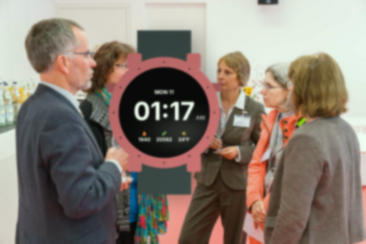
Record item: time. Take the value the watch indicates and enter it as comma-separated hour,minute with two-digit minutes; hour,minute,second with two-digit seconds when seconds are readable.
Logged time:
1,17
